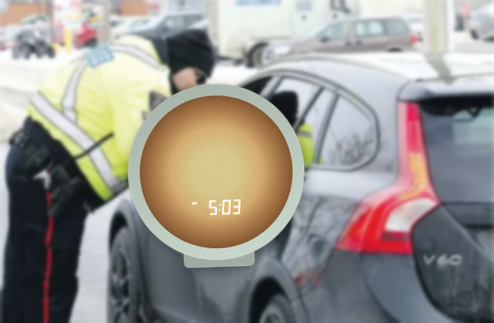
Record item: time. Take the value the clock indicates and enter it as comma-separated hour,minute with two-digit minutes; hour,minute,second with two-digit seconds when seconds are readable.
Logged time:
5,03
